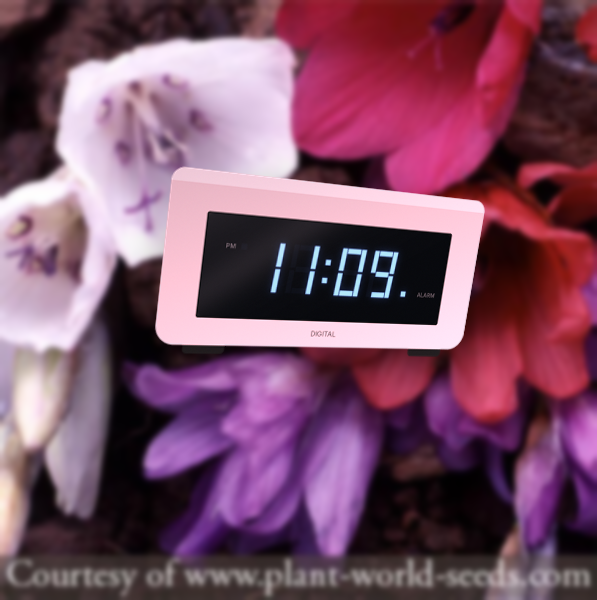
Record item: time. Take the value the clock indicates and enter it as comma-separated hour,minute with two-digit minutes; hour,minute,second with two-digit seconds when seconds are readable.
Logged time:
11,09
